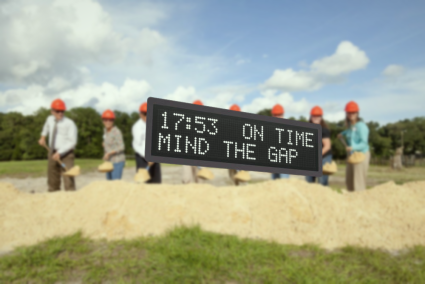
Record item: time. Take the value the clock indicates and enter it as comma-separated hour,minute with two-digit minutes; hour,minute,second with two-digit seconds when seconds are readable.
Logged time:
17,53
